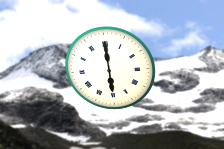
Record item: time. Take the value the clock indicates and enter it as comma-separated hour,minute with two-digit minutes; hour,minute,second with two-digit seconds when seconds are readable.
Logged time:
6,00
